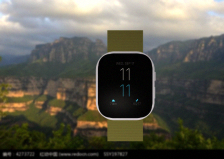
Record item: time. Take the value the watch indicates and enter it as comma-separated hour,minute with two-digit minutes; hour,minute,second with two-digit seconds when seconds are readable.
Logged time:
11,11
